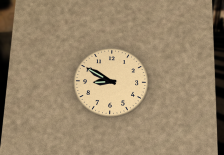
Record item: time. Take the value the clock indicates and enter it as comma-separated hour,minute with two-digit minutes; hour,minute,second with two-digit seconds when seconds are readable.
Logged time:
8,50
